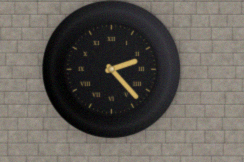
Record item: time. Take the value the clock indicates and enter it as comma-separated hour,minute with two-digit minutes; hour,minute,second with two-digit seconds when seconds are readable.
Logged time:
2,23
